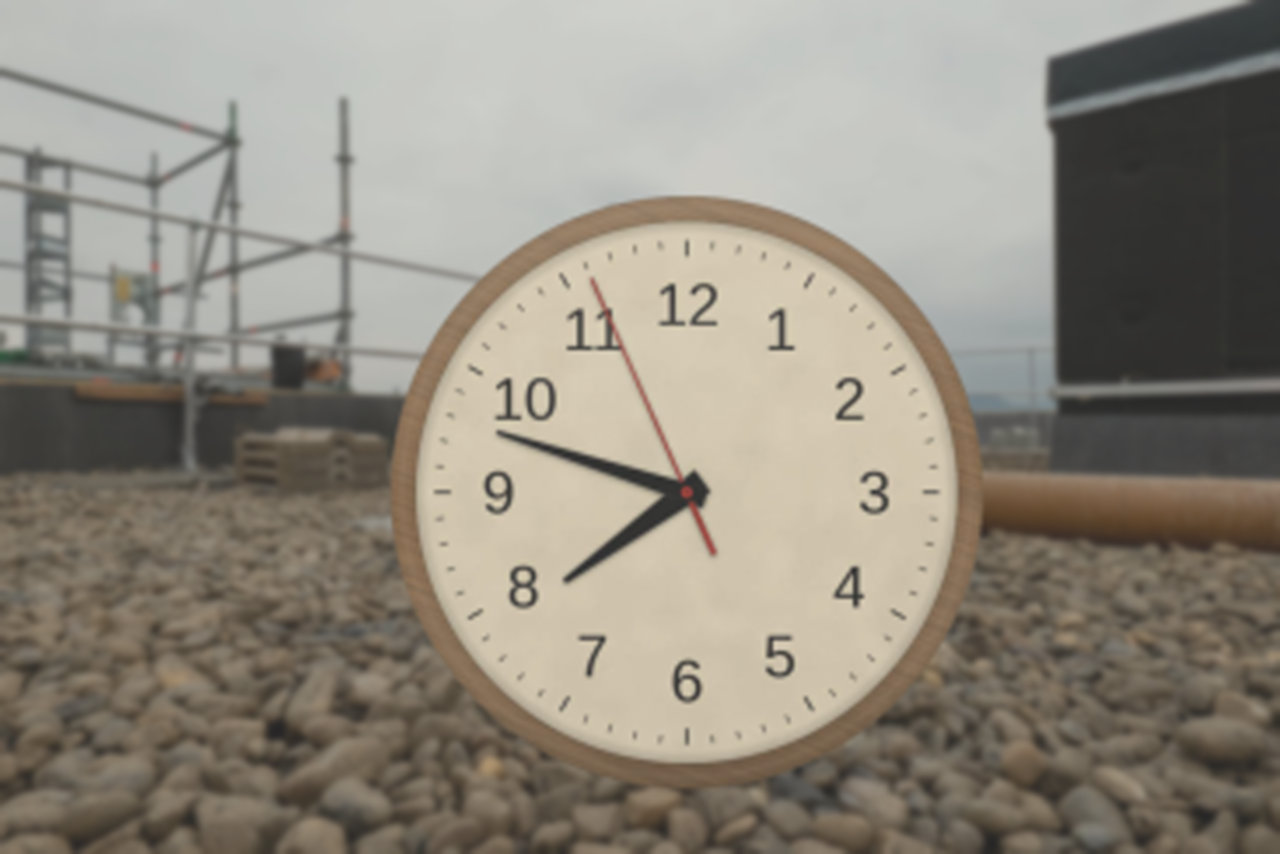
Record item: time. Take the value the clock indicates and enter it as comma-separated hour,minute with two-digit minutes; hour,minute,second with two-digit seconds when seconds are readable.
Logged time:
7,47,56
